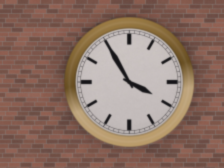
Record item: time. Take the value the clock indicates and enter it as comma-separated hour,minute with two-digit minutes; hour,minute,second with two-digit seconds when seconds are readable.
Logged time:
3,55
